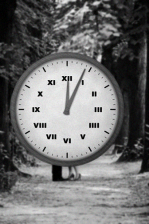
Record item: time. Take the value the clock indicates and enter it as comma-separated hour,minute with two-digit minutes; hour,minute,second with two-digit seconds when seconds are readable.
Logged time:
12,04
